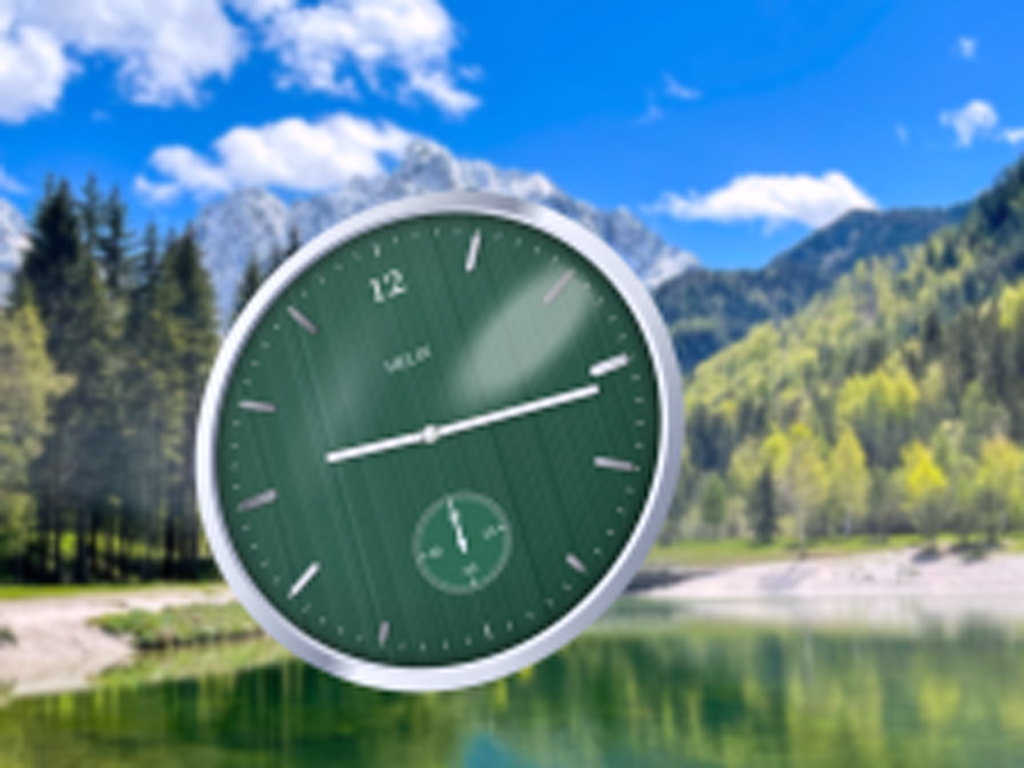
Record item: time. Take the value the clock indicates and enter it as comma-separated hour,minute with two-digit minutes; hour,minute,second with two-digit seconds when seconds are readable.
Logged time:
9,16
